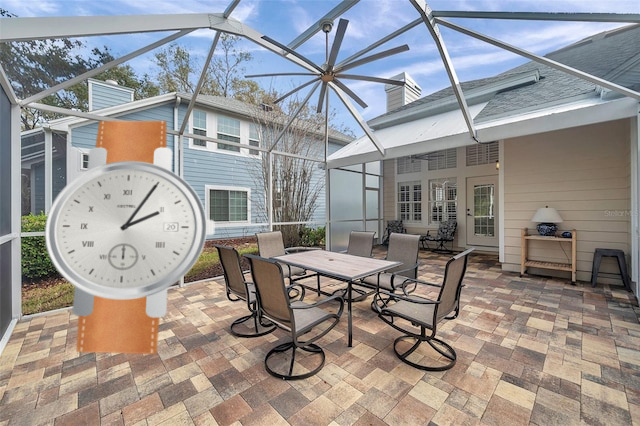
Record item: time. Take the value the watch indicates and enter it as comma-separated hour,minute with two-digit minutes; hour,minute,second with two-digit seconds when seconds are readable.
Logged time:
2,05
